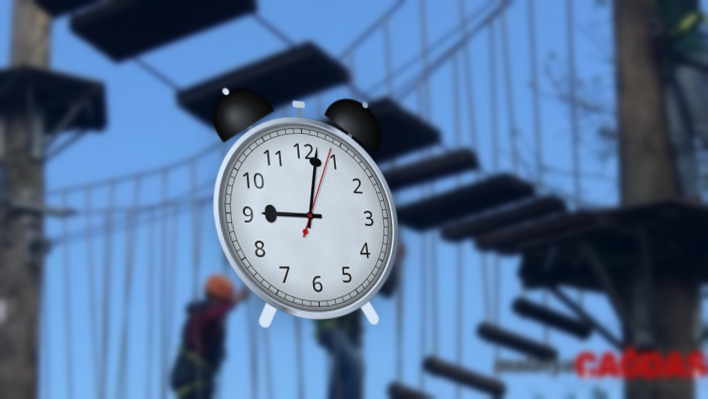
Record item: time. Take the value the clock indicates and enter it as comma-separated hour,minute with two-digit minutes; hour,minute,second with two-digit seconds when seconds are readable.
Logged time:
9,02,04
